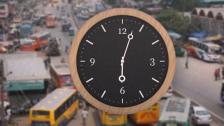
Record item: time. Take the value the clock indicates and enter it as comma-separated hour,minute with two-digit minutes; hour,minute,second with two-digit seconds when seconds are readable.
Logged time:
6,03
